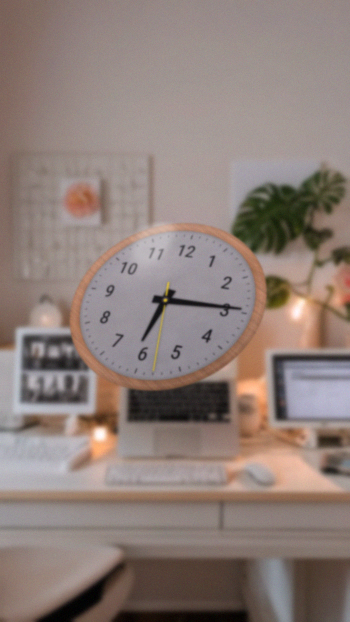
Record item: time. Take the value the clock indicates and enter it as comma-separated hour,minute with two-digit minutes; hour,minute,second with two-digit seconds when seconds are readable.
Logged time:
6,14,28
